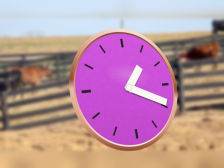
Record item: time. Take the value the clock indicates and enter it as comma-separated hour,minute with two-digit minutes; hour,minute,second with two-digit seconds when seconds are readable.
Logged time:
1,19
